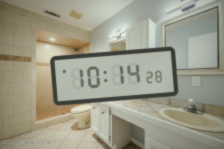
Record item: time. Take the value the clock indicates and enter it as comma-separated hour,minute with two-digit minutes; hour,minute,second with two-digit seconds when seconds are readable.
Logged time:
10,14,28
